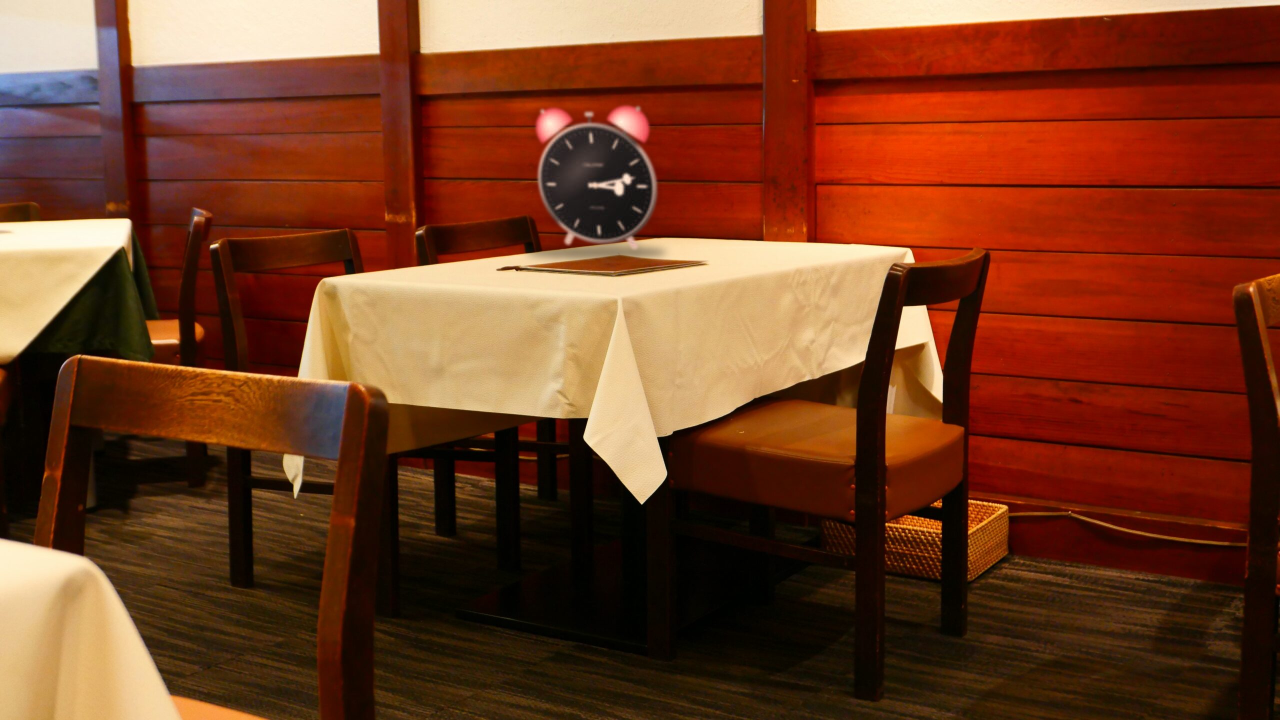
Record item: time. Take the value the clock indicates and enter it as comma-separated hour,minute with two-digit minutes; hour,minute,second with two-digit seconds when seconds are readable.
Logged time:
3,13
